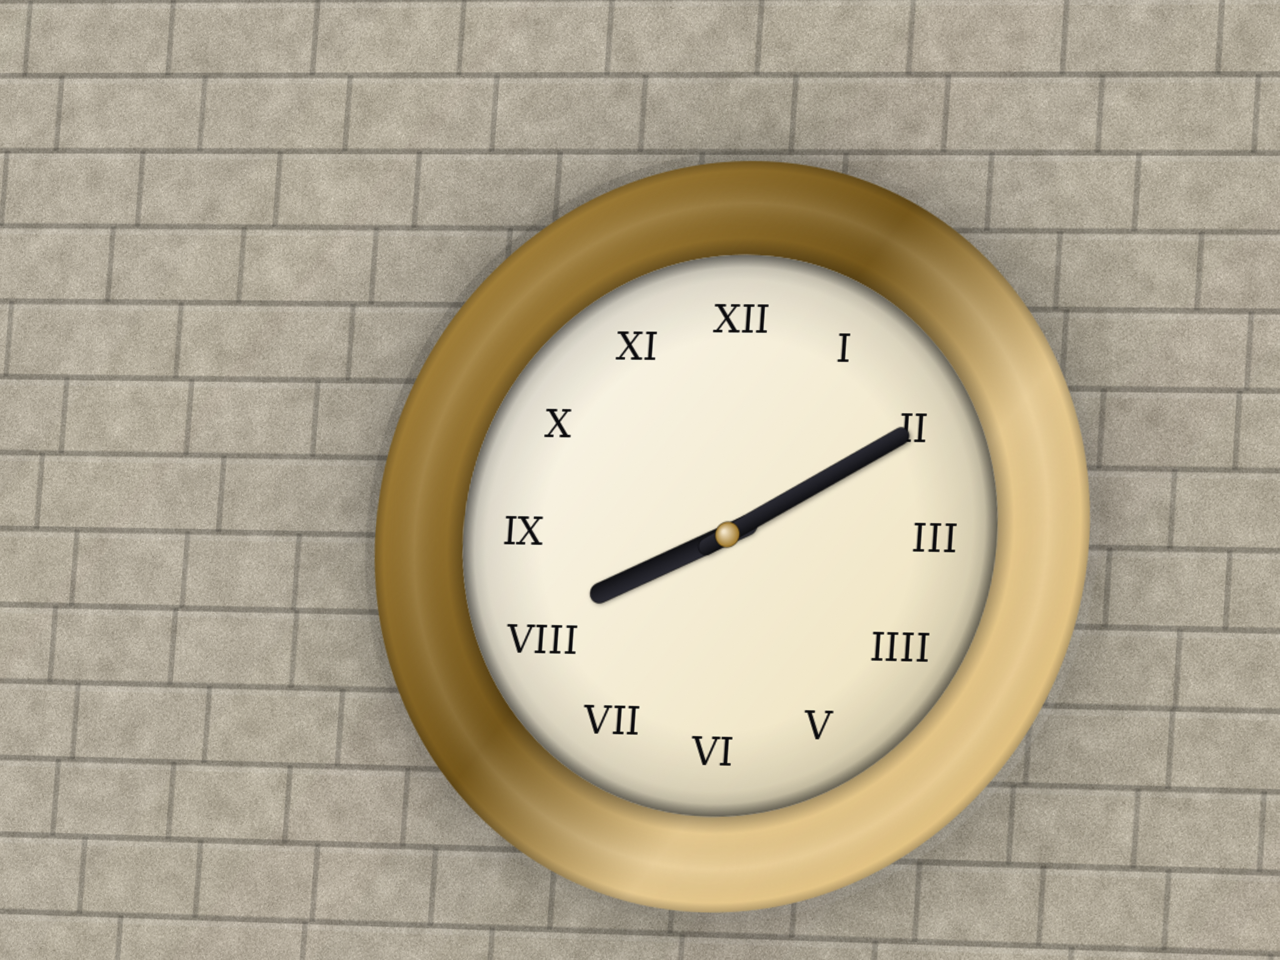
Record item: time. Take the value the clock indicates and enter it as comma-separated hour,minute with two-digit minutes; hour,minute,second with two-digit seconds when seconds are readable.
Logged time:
8,10
